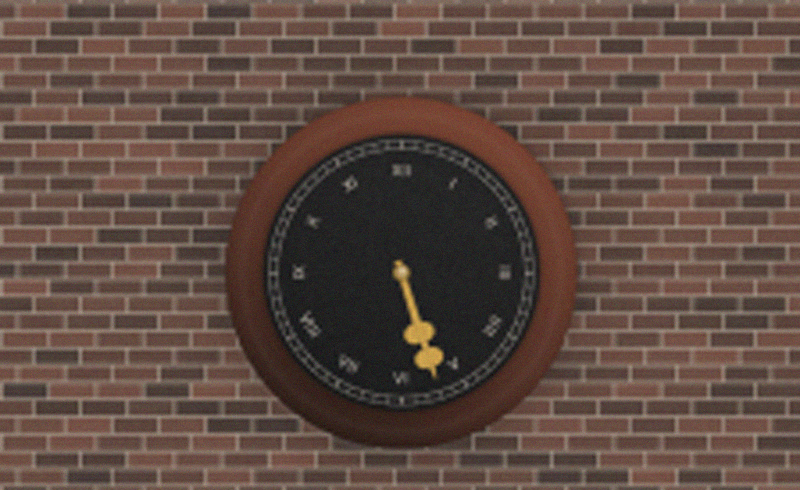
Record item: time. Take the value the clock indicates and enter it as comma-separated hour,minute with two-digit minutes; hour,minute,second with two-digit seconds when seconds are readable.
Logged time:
5,27
